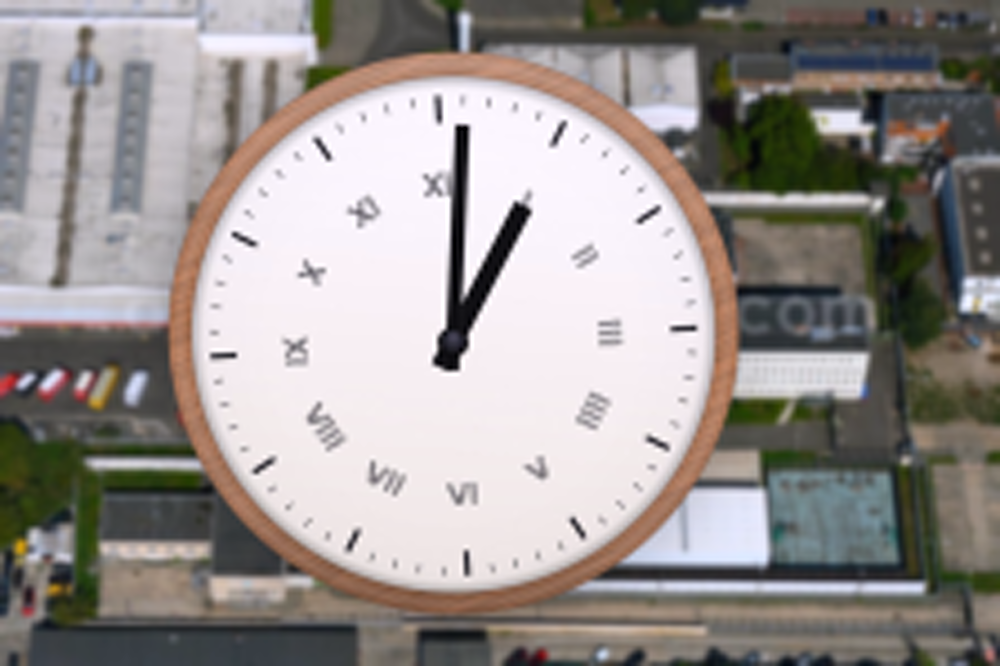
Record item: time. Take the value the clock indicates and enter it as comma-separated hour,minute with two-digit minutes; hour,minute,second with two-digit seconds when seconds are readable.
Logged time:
1,01
